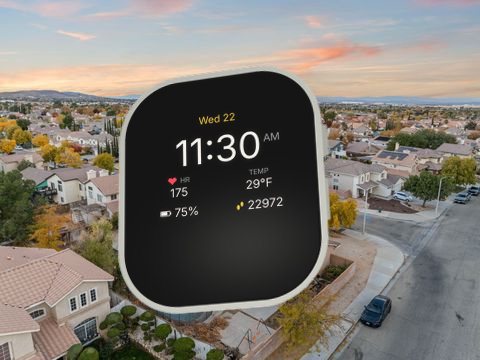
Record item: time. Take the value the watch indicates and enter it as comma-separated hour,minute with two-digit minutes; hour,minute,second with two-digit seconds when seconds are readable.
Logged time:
11,30
